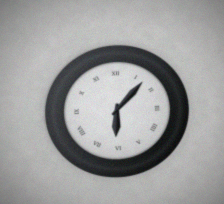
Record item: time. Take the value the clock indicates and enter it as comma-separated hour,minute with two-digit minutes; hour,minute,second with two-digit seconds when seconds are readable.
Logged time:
6,07
